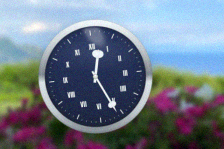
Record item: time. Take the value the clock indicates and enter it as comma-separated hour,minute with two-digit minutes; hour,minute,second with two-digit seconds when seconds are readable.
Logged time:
12,26
